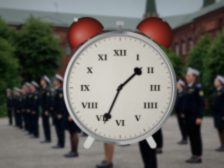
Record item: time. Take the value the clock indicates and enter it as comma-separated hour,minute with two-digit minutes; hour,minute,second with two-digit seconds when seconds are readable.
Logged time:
1,34
